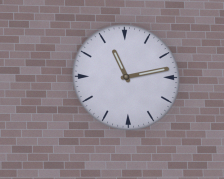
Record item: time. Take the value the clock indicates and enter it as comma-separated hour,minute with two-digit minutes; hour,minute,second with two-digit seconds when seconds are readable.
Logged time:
11,13
